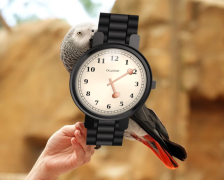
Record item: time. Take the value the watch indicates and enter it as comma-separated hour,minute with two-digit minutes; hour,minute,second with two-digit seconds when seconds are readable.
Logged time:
5,09
